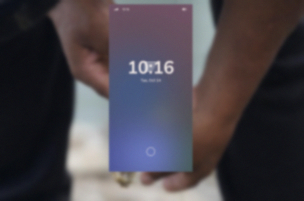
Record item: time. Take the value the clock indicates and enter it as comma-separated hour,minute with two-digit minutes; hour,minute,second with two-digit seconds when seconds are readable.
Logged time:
10,16
